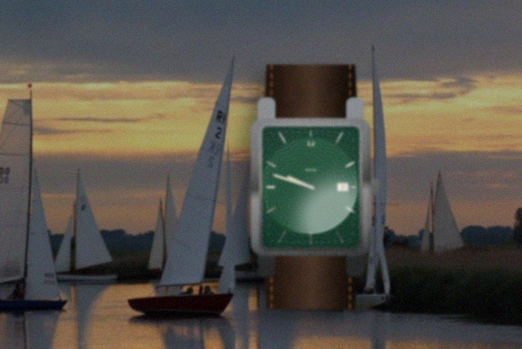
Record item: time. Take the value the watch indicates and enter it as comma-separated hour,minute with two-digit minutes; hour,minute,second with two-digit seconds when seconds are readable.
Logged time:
9,48
